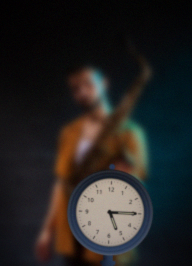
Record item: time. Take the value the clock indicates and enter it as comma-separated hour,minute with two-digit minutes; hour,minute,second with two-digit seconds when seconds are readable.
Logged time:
5,15
